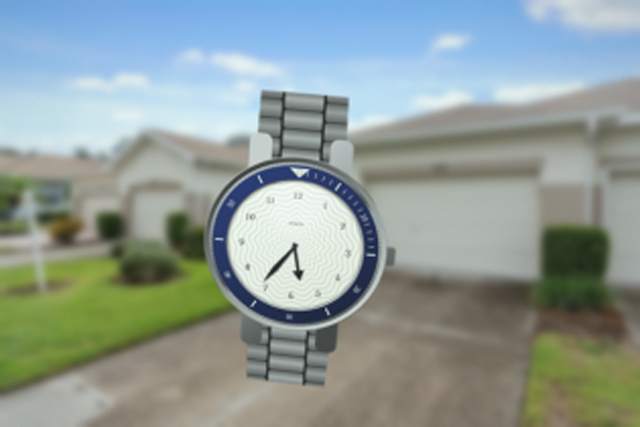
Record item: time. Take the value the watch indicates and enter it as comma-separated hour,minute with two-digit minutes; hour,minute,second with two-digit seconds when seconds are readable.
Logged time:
5,36
